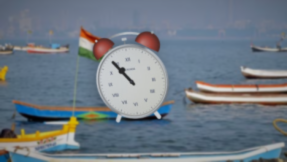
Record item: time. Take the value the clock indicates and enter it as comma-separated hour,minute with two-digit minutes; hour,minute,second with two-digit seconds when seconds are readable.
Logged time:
10,54
